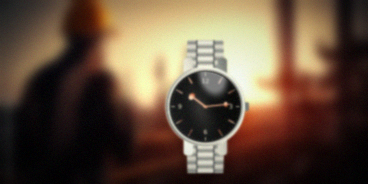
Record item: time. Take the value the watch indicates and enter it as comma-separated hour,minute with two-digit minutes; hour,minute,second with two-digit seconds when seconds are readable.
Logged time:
10,14
